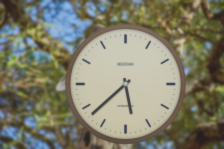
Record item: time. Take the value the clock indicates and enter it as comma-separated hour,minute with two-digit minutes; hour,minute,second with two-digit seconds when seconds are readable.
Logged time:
5,38
